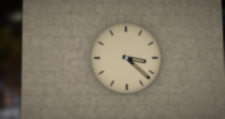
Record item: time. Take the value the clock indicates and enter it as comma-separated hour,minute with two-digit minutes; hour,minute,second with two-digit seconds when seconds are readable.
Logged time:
3,22
